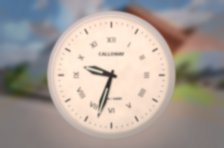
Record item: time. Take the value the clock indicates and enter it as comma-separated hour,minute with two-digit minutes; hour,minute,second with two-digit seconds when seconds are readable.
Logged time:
9,33
